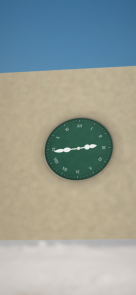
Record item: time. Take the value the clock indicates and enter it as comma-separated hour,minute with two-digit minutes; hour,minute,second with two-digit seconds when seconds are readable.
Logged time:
2,44
